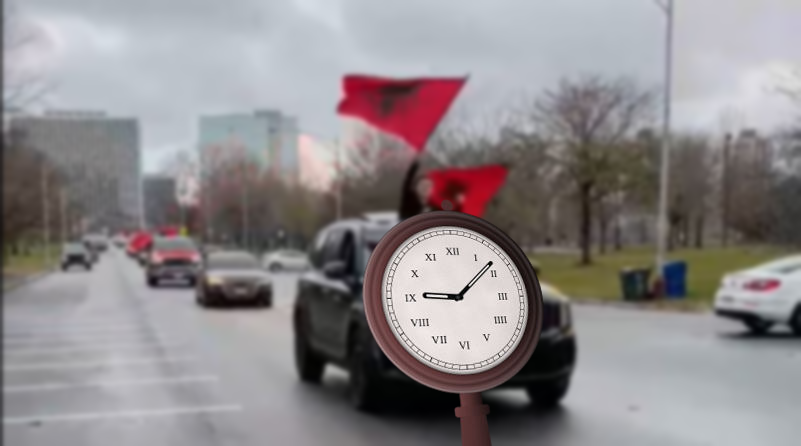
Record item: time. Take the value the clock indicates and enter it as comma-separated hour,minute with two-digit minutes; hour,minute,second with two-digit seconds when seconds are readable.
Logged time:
9,08
